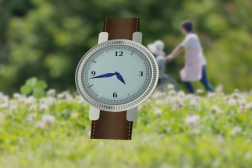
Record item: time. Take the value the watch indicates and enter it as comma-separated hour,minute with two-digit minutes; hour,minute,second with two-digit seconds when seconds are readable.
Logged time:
4,43
